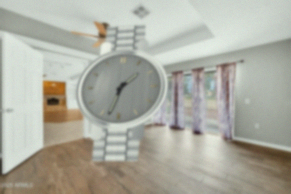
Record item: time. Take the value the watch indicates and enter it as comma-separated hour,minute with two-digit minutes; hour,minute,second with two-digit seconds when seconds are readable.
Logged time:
1,33
